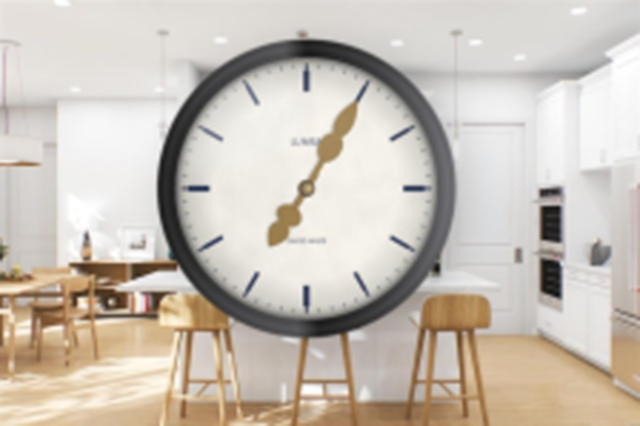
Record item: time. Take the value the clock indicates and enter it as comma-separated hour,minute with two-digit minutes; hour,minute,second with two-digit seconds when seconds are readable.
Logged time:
7,05
